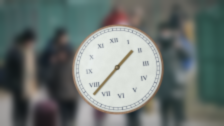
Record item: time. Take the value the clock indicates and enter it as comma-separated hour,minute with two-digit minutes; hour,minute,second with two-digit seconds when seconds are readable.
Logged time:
1,38
